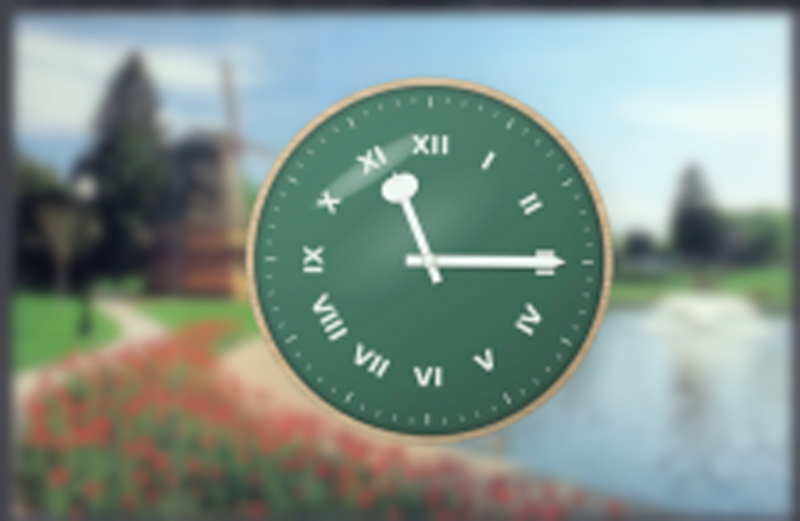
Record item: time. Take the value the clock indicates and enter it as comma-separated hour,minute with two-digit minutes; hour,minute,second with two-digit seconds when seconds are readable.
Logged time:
11,15
